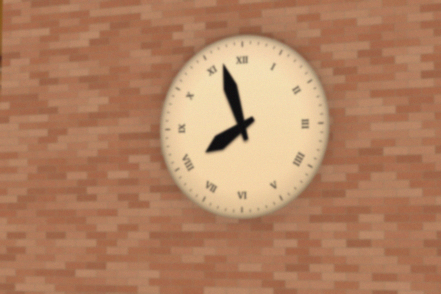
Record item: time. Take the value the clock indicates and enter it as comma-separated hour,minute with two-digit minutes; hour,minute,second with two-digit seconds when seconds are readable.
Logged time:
7,57
